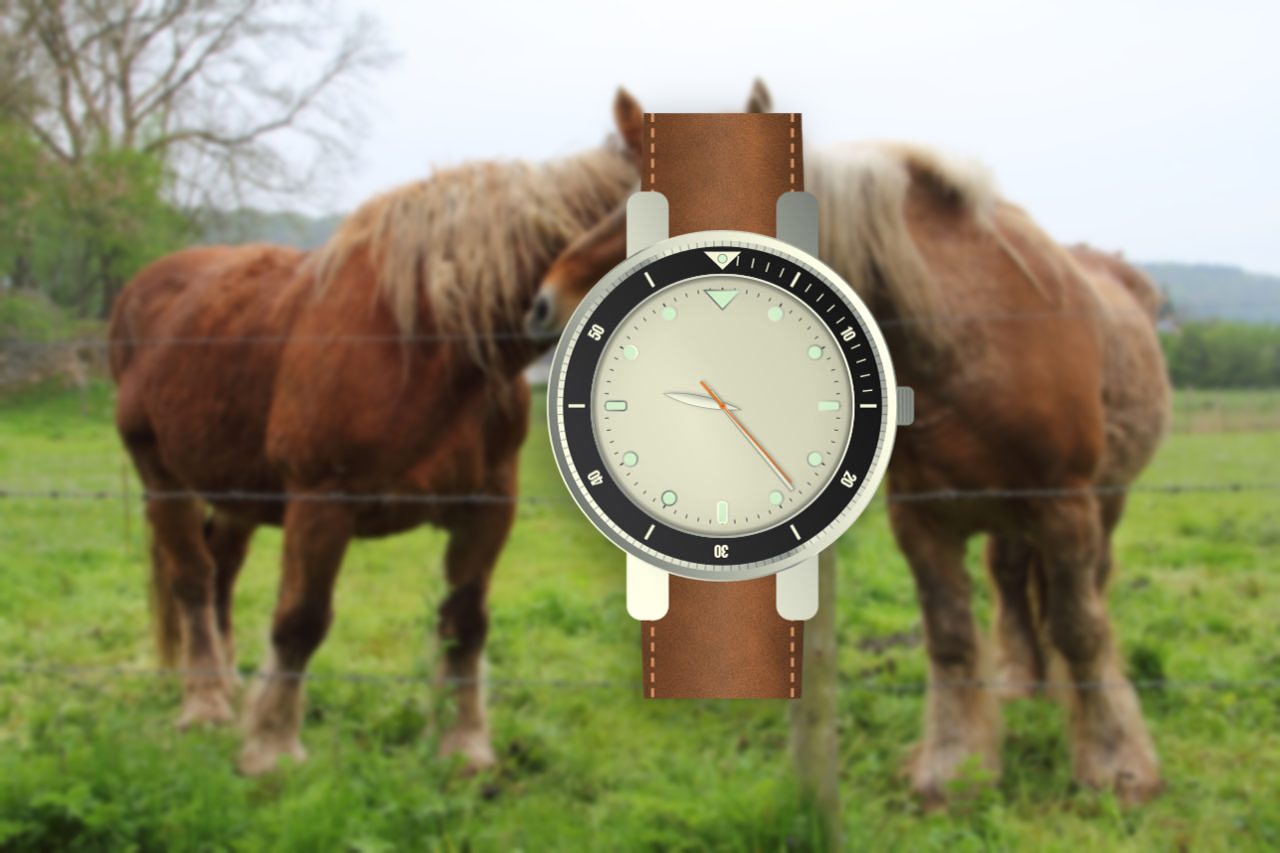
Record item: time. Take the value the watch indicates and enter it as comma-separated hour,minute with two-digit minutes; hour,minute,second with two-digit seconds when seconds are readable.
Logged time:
9,23,23
